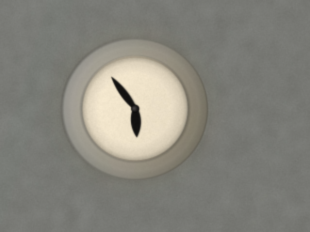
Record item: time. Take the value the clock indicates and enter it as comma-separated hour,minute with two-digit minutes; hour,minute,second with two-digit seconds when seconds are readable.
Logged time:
5,54
